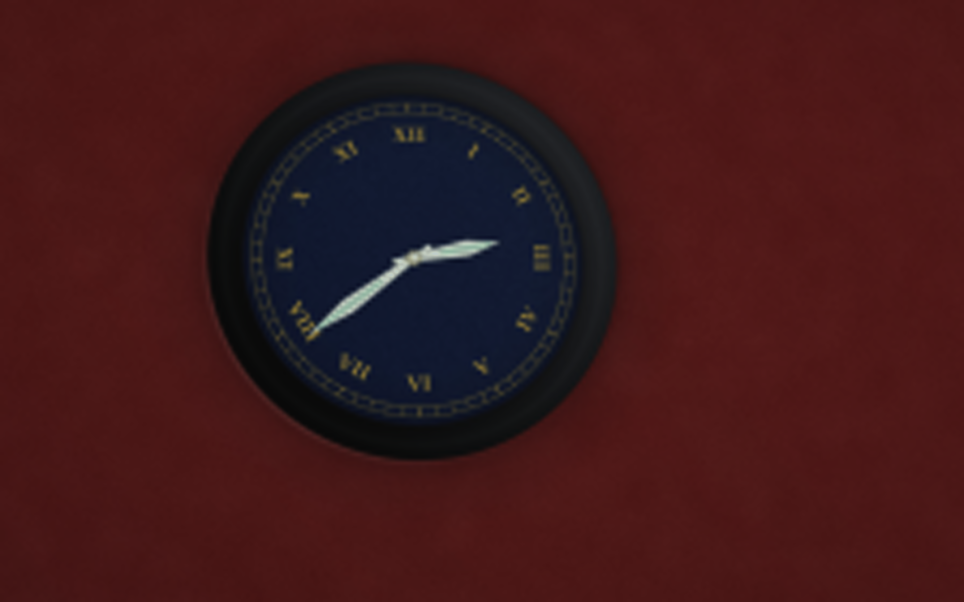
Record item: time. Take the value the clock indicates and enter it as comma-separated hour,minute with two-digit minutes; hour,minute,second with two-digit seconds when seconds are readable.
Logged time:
2,39
